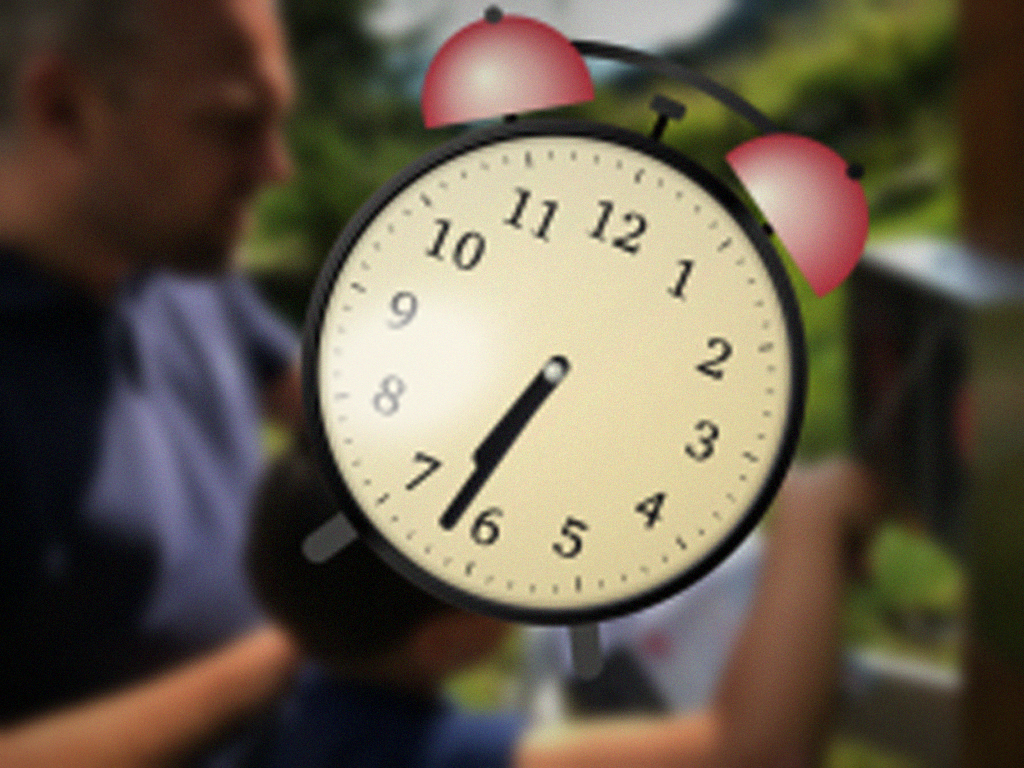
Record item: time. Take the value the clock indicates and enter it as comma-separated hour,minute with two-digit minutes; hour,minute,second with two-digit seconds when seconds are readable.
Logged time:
6,32
